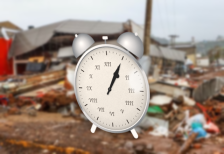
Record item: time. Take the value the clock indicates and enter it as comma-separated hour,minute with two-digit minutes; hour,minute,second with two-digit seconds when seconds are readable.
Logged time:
1,05
